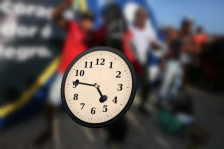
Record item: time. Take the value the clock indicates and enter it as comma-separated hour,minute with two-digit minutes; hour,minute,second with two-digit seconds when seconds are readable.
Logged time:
4,46
